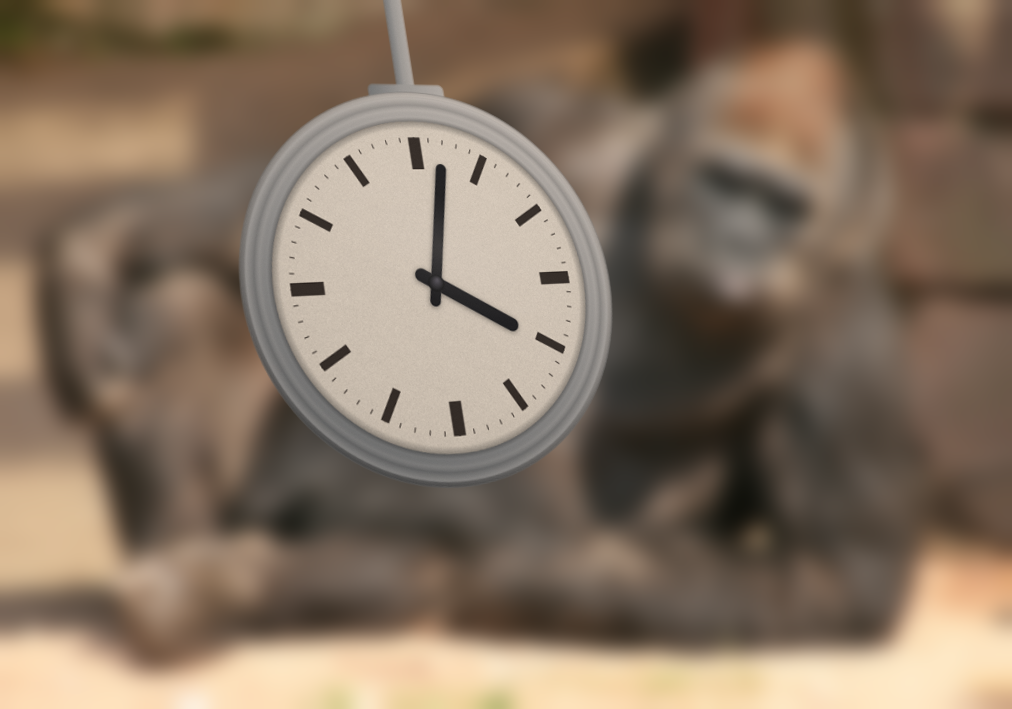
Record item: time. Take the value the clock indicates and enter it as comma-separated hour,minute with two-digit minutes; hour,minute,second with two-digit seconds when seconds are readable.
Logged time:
4,02
